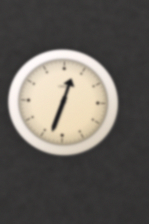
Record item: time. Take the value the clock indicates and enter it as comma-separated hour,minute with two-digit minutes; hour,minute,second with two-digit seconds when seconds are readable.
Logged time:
12,33
